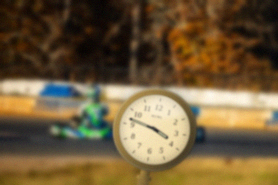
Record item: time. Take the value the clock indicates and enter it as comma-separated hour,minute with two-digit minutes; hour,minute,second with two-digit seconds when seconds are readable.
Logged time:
3,47
